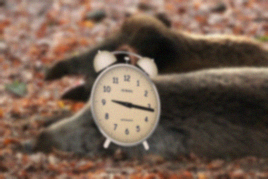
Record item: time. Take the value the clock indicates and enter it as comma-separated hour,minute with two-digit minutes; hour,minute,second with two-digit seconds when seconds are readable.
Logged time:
9,16
